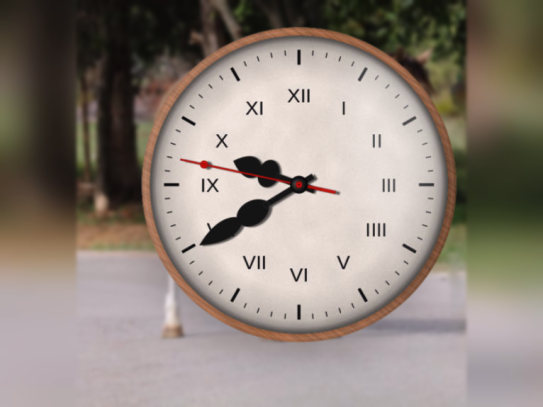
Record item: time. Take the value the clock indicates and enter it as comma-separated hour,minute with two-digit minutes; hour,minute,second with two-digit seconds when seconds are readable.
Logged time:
9,39,47
